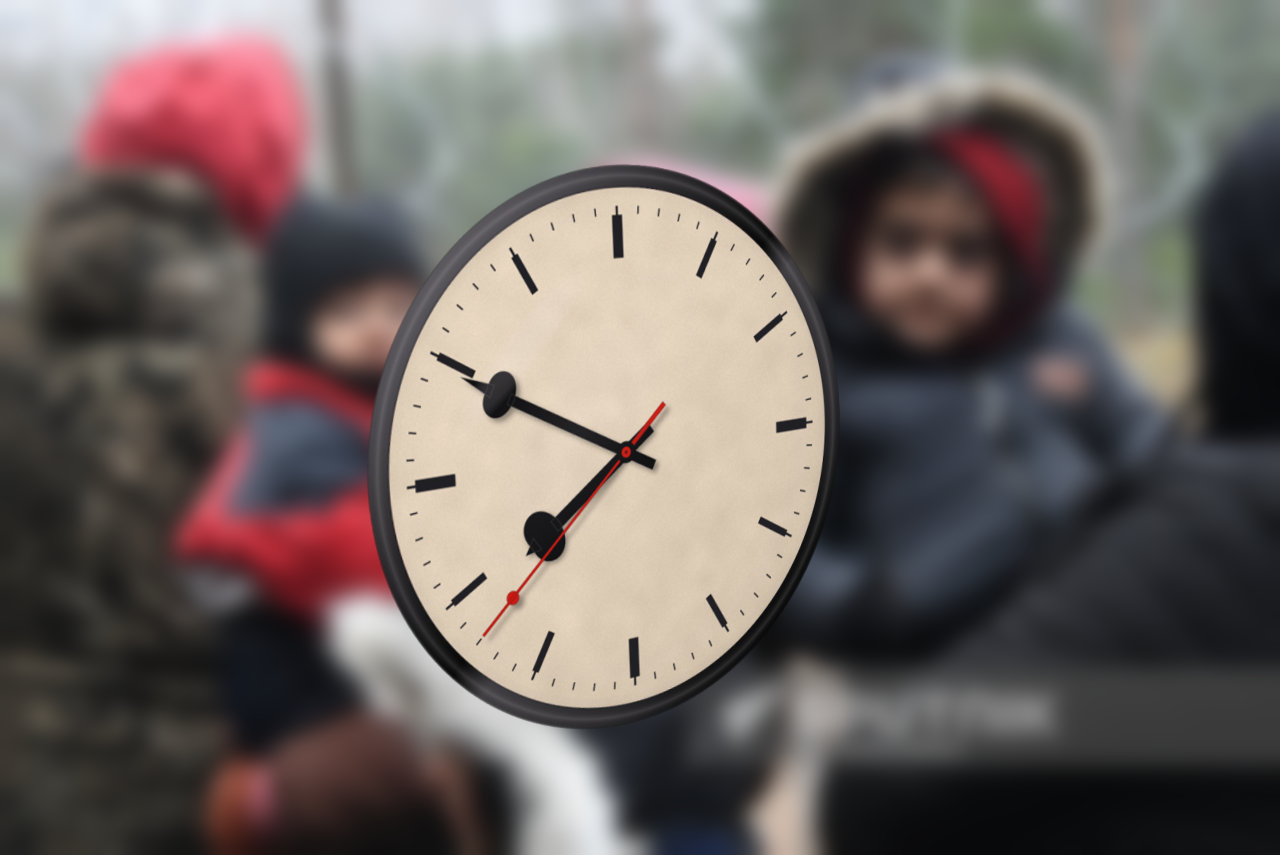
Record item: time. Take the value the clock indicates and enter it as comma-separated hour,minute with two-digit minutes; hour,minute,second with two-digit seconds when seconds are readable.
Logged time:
7,49,38
